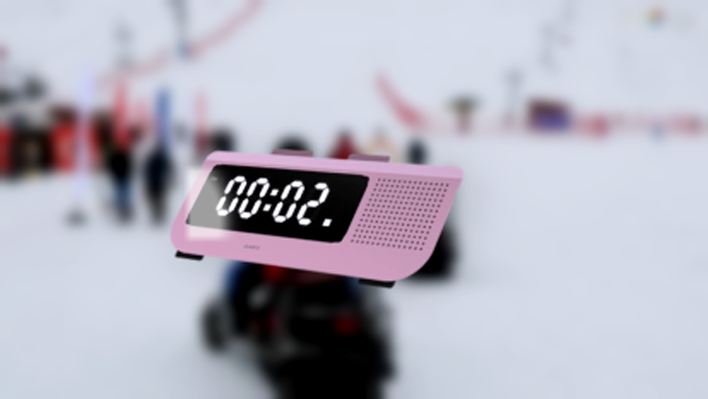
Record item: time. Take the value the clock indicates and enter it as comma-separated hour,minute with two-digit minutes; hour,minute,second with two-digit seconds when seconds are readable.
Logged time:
0,02
